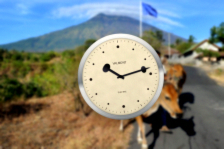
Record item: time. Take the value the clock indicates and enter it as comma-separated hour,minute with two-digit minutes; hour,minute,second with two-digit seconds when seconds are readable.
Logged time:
10,13
